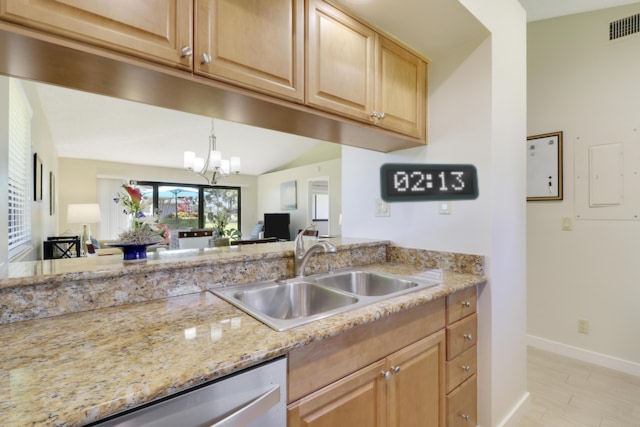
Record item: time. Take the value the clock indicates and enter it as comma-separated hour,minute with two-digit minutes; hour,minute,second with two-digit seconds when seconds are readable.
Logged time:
2,13
